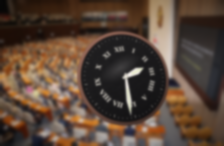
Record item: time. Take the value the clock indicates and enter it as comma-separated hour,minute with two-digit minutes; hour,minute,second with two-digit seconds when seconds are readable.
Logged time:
2,31
